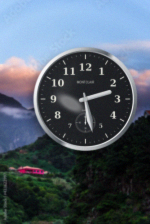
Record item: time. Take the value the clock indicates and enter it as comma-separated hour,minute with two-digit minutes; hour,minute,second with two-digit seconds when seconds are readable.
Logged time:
2,28
